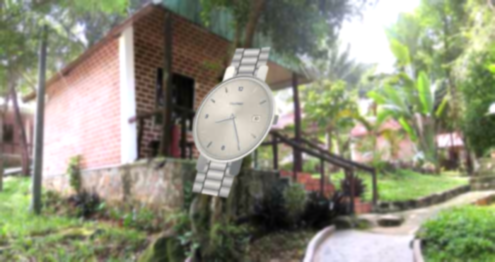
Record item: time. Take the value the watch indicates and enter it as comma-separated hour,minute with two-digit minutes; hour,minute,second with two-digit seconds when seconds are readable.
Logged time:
8,25
